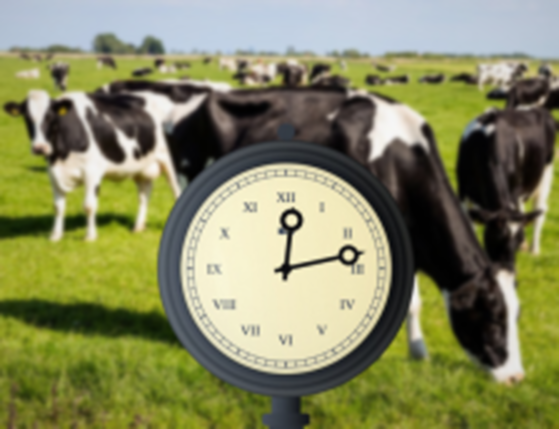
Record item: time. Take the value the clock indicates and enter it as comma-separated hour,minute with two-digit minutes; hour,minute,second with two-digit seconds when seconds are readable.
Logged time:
12,13
